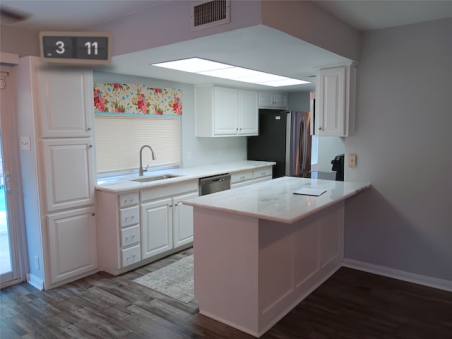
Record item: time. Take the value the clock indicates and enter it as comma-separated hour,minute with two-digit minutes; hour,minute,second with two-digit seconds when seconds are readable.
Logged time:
3,11
